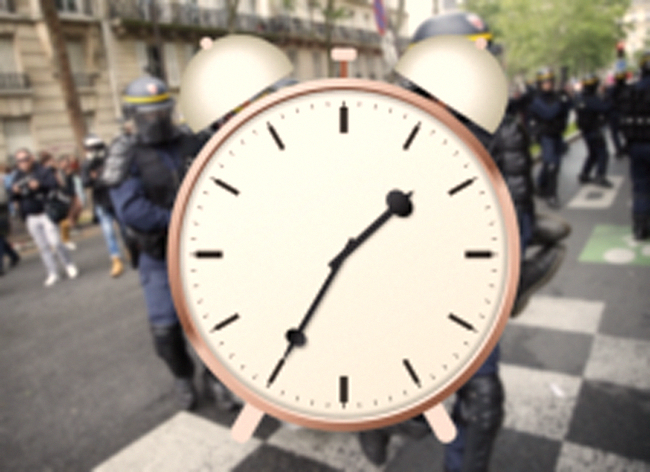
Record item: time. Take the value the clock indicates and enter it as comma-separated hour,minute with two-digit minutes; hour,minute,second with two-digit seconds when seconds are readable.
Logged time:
1,35
